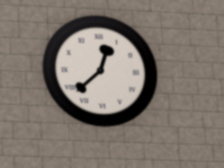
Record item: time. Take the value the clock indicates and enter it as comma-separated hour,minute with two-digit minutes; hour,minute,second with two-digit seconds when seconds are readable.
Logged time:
12,38
